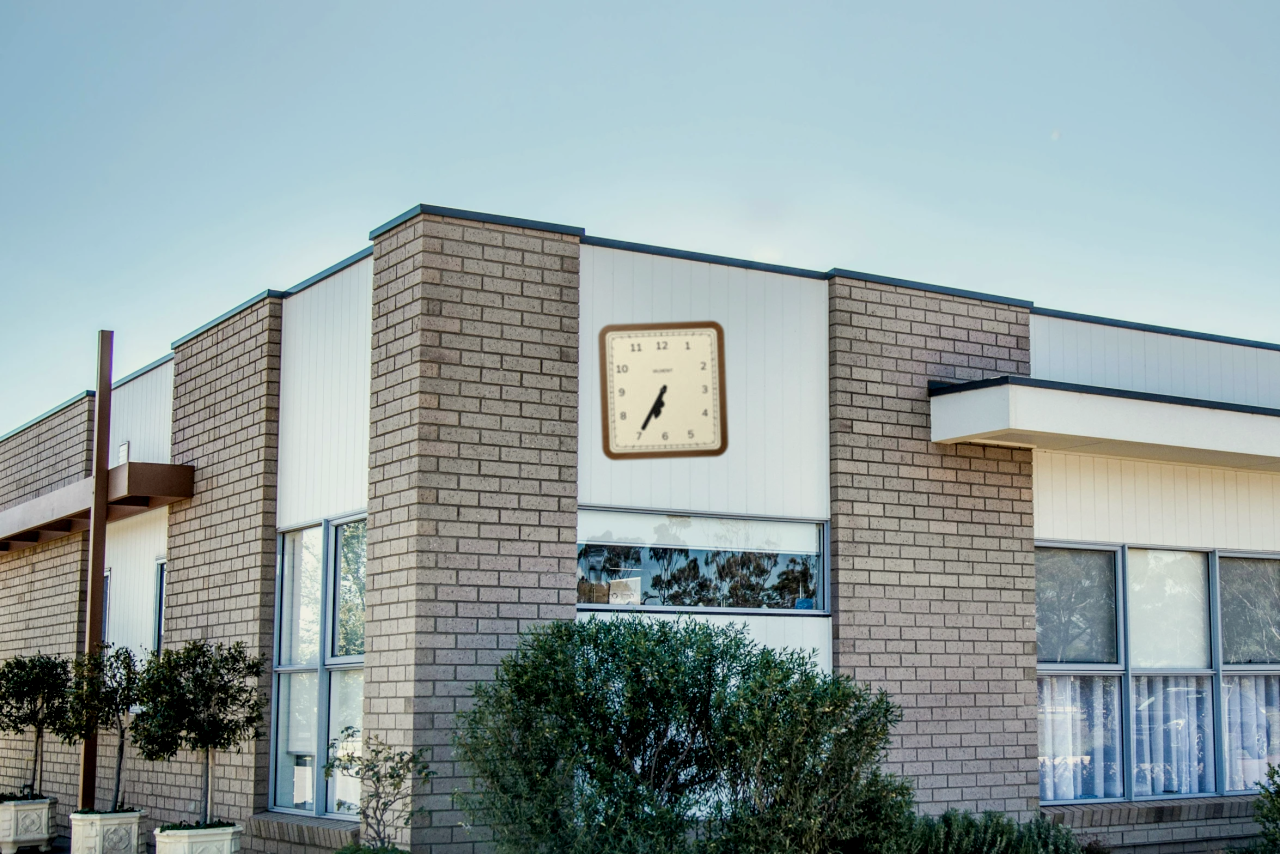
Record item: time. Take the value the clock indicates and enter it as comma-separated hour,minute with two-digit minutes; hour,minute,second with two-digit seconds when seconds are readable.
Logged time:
6,35
